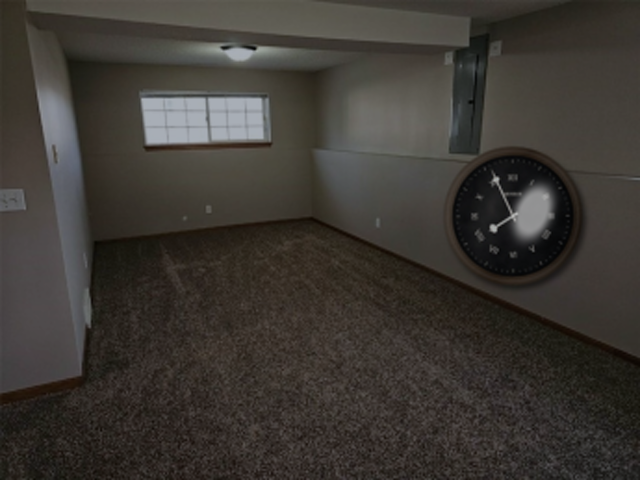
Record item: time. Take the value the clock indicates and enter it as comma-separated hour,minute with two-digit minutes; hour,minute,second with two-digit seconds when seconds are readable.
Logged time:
7,56
